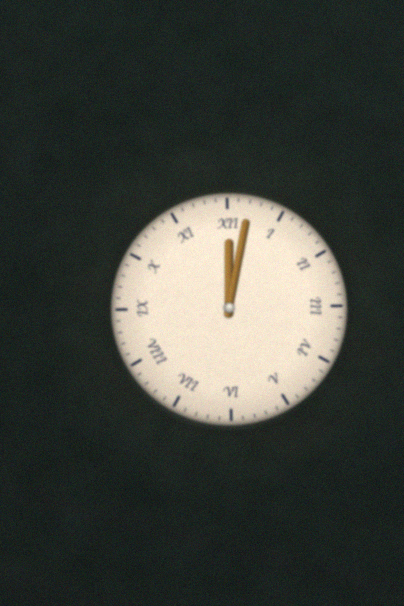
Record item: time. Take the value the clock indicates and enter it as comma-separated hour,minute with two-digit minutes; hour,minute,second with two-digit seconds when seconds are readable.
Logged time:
12,02
